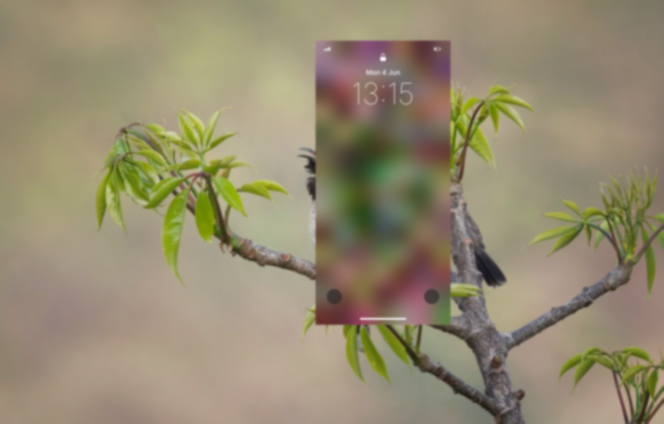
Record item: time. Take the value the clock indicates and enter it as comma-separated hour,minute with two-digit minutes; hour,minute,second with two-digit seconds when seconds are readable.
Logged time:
13,15
